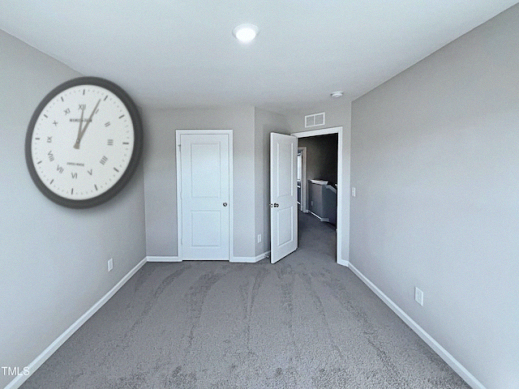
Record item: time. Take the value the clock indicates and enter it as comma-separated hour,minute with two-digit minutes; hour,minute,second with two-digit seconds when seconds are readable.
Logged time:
12,04
